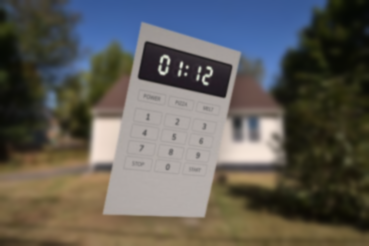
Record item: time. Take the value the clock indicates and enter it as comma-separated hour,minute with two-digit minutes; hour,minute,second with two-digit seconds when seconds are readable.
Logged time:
1,12
